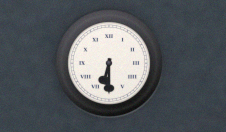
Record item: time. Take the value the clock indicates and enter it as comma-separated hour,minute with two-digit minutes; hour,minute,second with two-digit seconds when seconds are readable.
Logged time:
6,30
